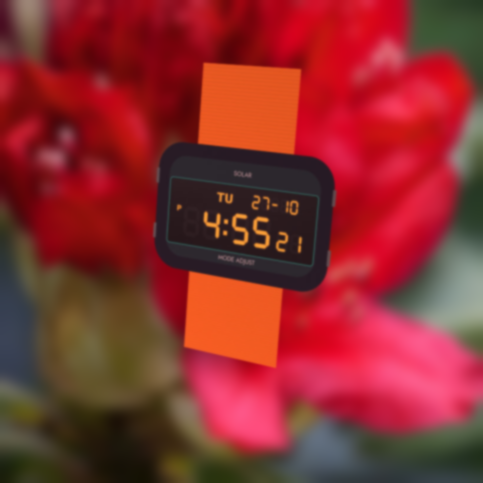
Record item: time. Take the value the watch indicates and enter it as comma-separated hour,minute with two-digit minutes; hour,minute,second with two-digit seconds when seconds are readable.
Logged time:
4,55,21
